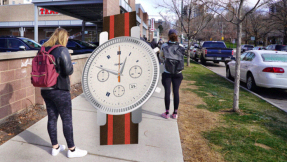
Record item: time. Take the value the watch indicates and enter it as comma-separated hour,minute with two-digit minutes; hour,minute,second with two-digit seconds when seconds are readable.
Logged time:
12,49
